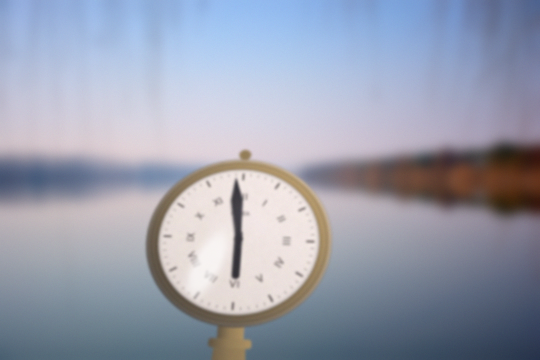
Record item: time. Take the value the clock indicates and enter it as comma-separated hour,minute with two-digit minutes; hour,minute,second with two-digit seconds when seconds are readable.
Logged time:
5,59
